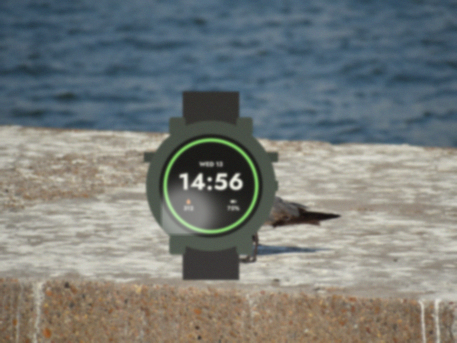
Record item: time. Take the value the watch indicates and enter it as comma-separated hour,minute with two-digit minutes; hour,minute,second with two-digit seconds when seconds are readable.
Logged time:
14,56
